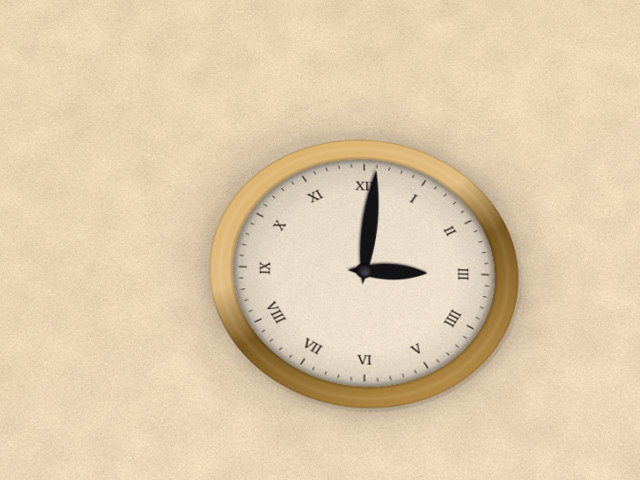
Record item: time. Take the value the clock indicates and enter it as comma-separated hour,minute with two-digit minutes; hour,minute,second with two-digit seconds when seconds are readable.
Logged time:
3,01
